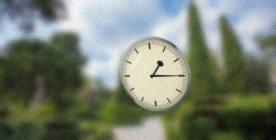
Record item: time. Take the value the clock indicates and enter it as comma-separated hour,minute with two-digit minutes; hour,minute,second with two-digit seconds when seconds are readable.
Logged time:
1,15
